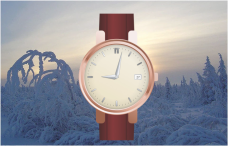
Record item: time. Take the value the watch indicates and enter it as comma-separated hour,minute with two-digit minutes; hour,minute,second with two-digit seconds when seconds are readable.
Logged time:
9,02
